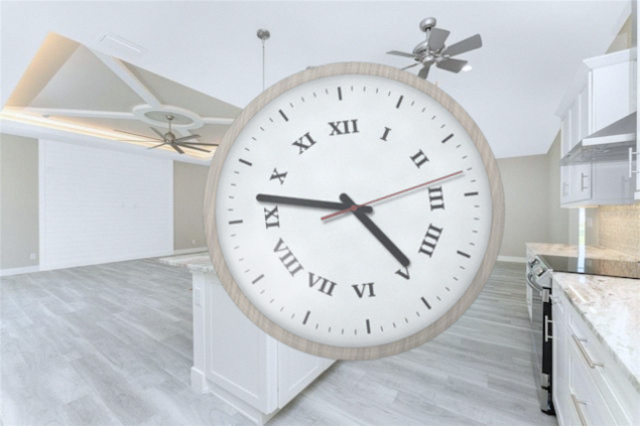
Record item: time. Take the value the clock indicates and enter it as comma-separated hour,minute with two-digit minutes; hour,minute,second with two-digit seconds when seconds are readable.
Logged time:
4,47,13
